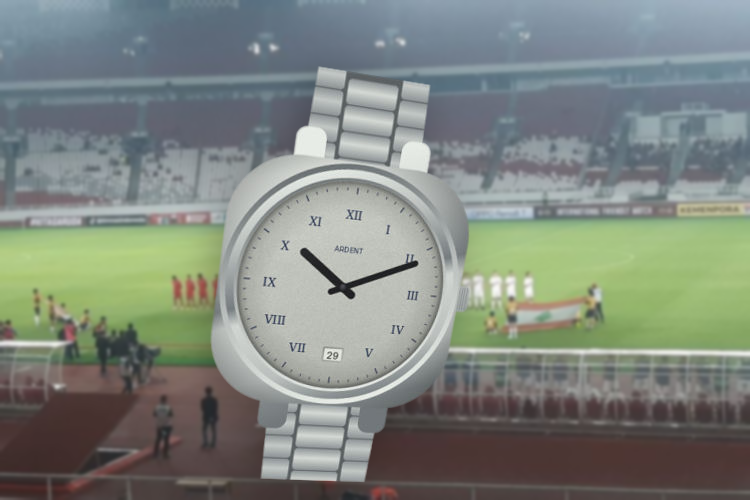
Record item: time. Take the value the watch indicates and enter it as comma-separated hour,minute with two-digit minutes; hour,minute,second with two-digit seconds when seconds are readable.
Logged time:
10,11
